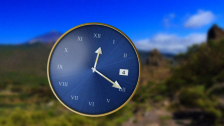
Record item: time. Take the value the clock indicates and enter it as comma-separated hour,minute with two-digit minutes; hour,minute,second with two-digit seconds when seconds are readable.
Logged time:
12,20
